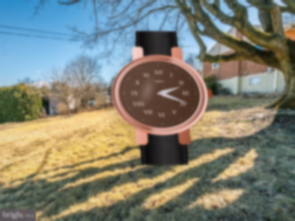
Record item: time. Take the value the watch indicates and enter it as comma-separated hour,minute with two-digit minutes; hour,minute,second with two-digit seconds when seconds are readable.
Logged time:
2,19
